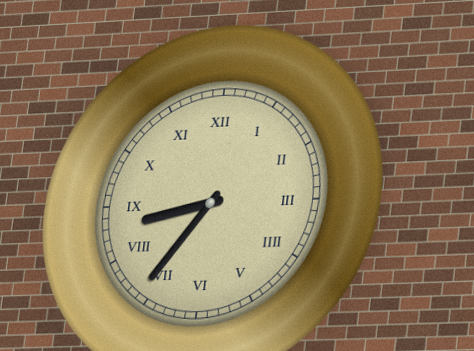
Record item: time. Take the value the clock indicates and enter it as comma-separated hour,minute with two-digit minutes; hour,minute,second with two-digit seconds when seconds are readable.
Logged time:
8,36
